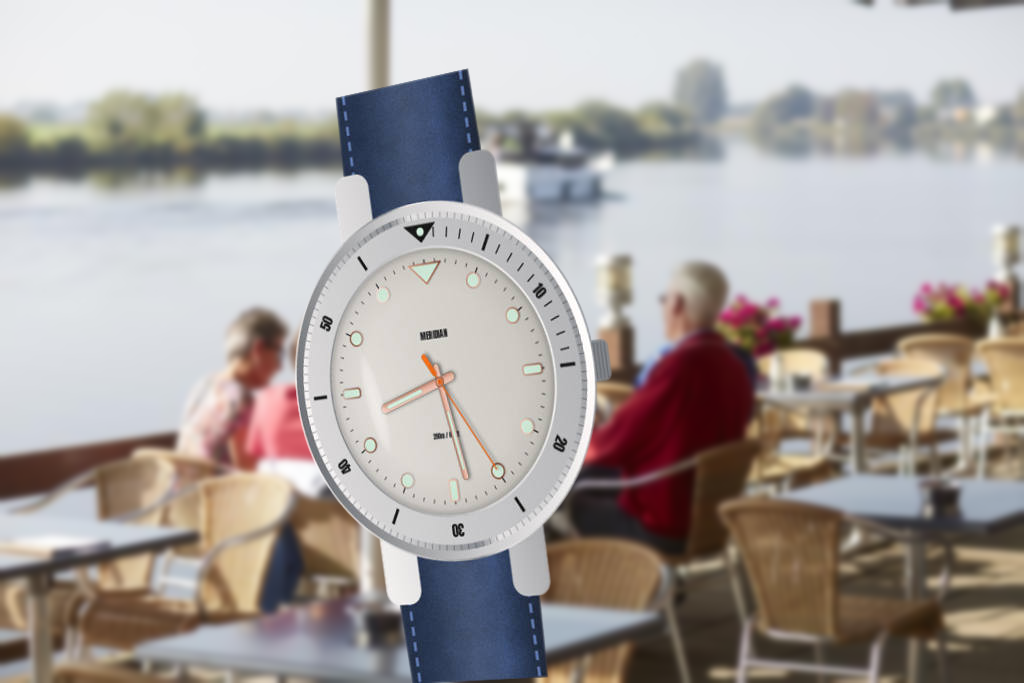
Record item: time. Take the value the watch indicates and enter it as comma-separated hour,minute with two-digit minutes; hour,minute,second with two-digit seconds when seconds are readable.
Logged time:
8,28,25
